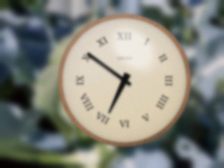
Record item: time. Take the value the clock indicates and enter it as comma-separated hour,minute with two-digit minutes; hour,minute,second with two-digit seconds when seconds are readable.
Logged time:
6,51
